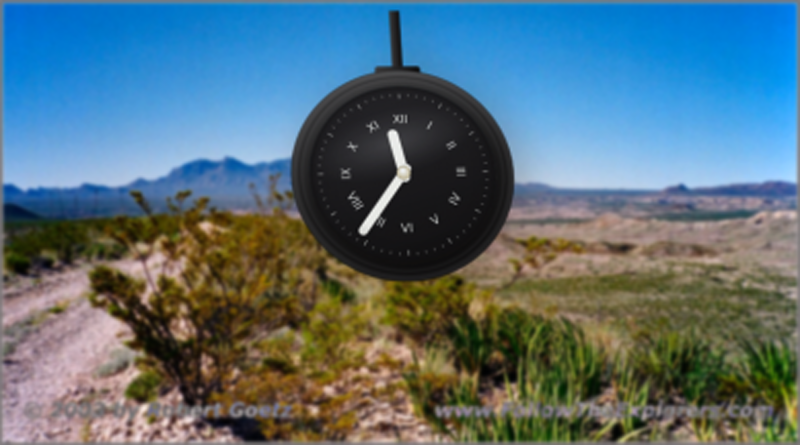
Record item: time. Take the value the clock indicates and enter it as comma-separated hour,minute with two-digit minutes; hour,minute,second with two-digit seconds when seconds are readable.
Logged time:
11,36
